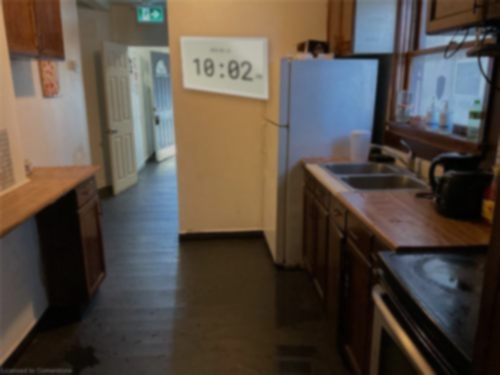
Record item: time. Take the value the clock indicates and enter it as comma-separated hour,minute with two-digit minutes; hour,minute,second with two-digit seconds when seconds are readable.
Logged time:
10,02
